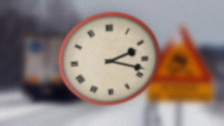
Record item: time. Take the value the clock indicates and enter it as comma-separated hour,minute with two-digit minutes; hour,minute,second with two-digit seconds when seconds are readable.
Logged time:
2,18
